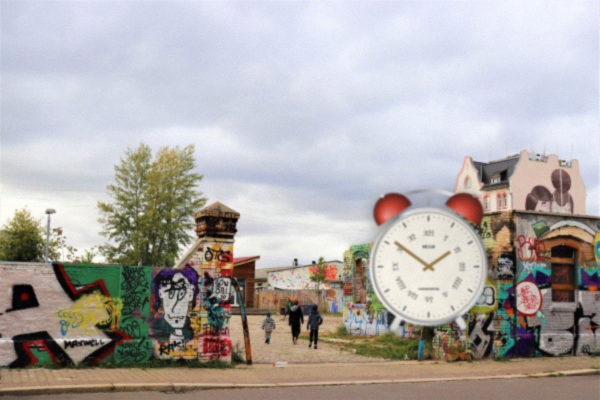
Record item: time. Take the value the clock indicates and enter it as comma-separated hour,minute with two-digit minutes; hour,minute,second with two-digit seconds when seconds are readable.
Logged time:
1,51
